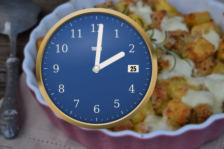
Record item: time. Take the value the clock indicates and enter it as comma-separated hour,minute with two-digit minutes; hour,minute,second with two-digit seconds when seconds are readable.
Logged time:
2,01
